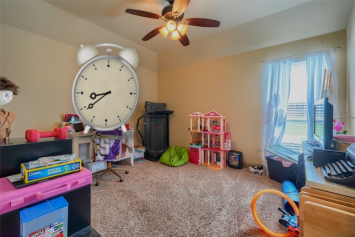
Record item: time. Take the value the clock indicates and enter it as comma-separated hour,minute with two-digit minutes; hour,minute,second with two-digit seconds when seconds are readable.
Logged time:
8,39
